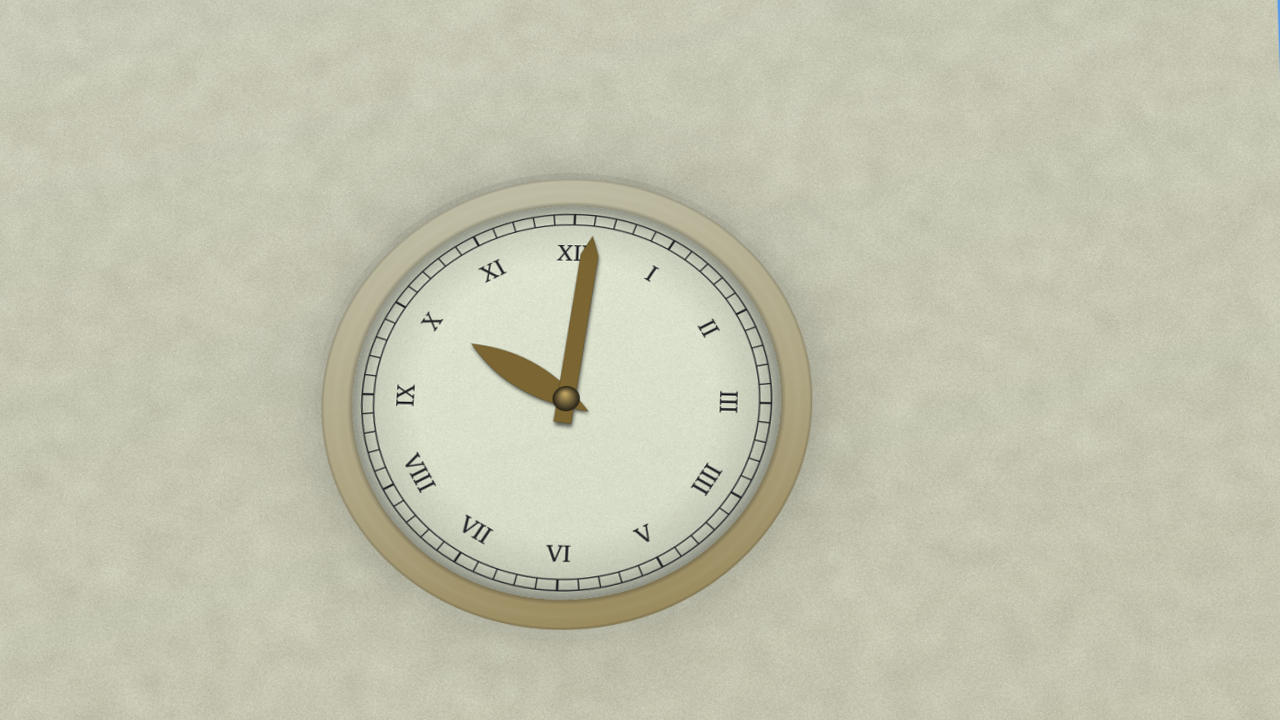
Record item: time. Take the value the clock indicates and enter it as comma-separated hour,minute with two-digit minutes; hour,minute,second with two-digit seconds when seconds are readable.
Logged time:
10,01
